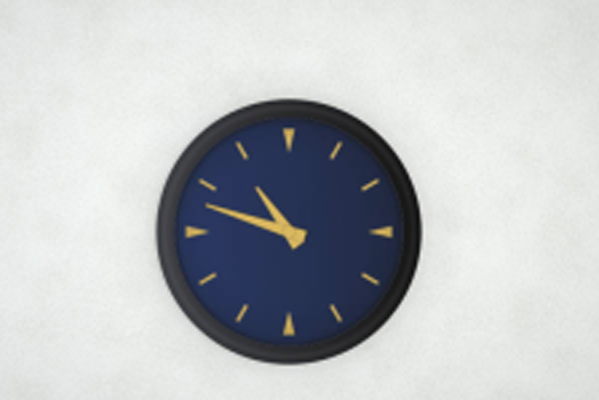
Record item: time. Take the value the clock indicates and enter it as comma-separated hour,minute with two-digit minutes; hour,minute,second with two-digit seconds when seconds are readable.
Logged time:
10,48
